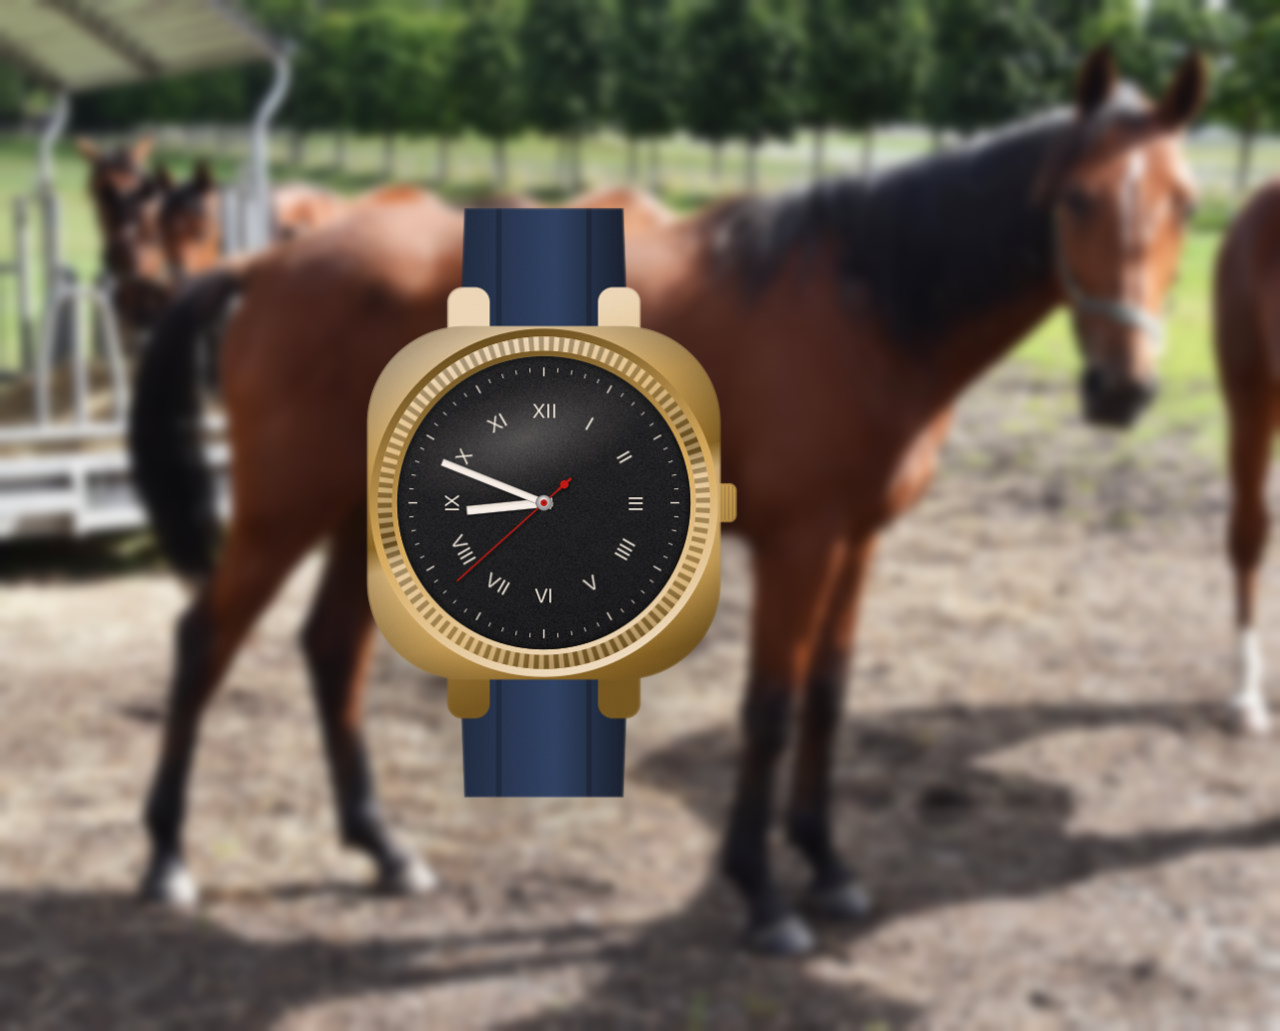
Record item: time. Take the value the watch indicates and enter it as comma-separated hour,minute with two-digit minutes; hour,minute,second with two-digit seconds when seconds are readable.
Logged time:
8,48,38
